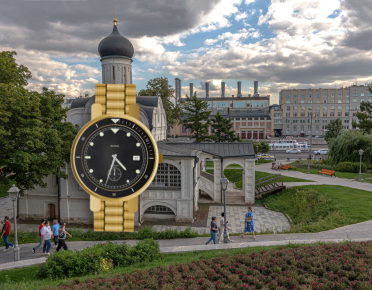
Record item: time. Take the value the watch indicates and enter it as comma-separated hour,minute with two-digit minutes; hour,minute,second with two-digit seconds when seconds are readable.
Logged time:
4,33
